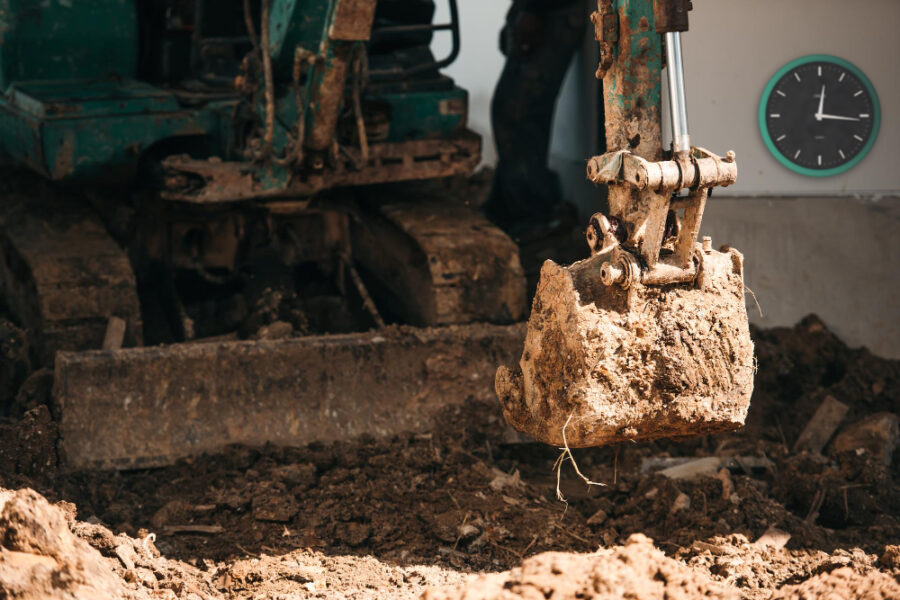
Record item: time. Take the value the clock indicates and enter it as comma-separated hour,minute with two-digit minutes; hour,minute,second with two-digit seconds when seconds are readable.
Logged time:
12,16
